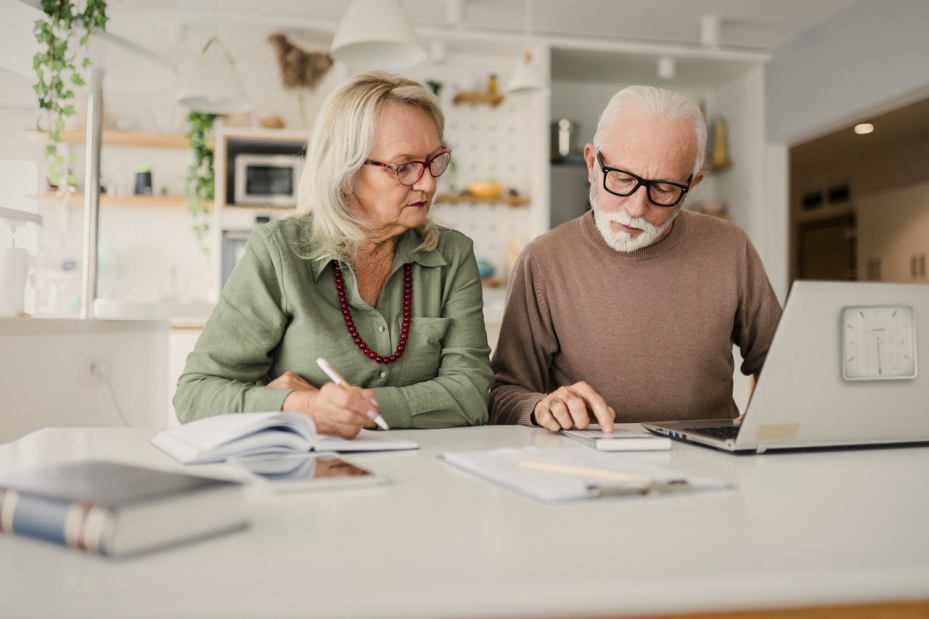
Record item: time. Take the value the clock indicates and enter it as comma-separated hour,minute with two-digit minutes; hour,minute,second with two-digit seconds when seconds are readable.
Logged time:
10,30
